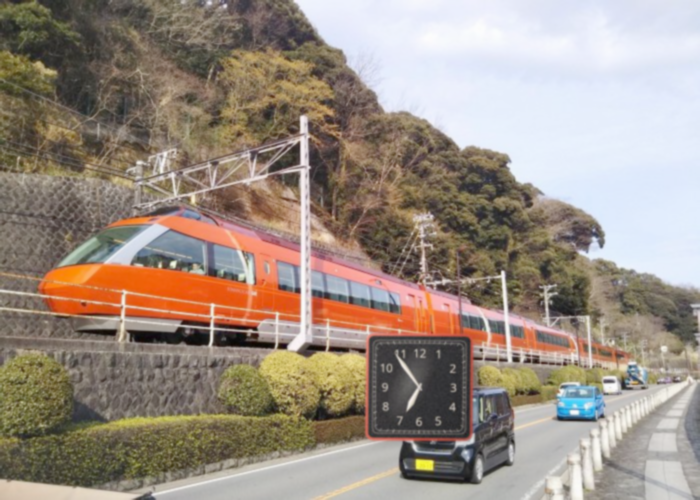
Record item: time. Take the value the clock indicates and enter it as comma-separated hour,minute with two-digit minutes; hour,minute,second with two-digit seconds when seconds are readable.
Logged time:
6,54
